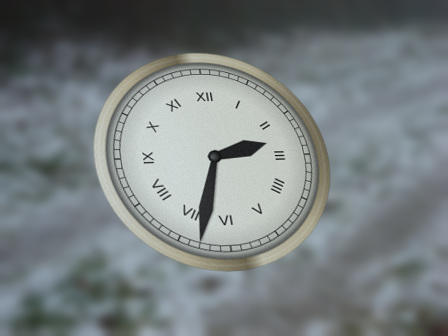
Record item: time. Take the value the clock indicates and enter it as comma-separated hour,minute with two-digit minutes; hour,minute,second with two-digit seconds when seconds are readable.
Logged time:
2,33
